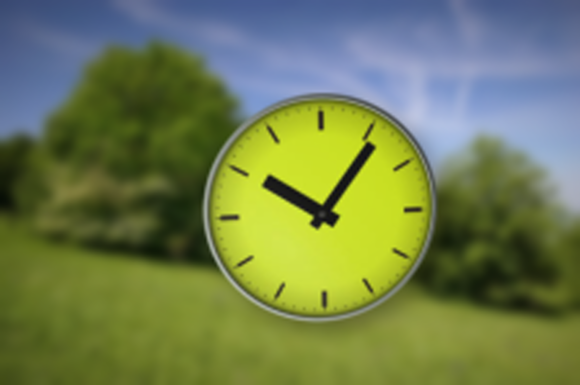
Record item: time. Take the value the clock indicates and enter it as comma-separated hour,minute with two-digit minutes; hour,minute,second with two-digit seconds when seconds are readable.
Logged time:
10,06
